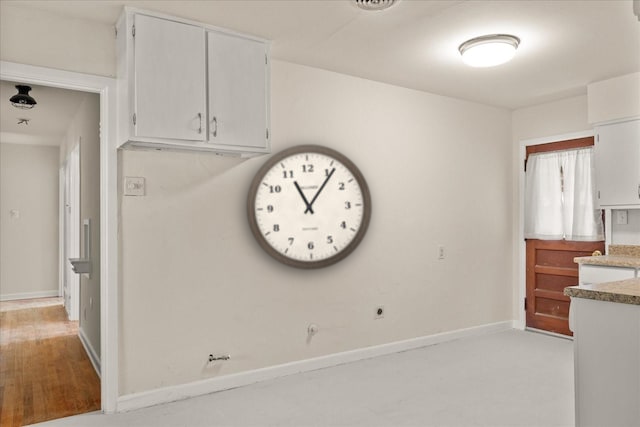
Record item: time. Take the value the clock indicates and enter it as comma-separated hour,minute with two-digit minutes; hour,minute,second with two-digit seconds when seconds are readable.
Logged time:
11,06
